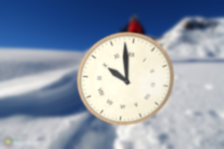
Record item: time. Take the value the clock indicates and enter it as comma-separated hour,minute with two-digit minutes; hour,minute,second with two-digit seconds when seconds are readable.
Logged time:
9,58
